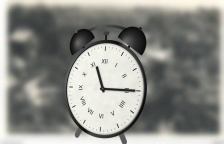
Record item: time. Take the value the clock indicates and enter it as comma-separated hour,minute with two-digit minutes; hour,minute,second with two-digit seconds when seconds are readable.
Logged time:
11,15
